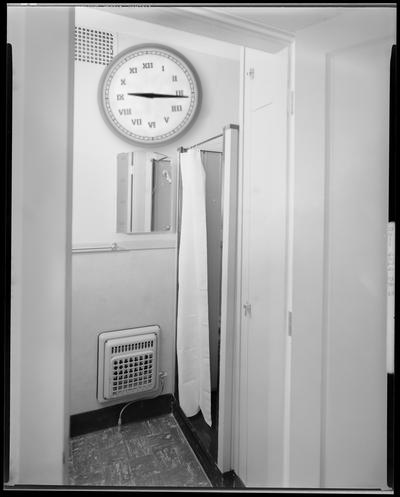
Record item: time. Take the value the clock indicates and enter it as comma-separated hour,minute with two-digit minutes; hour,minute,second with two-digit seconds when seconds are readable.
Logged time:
9,16
